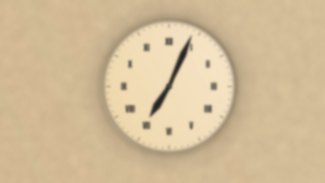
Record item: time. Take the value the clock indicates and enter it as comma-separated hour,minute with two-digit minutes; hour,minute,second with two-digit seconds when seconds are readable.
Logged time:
7,04
